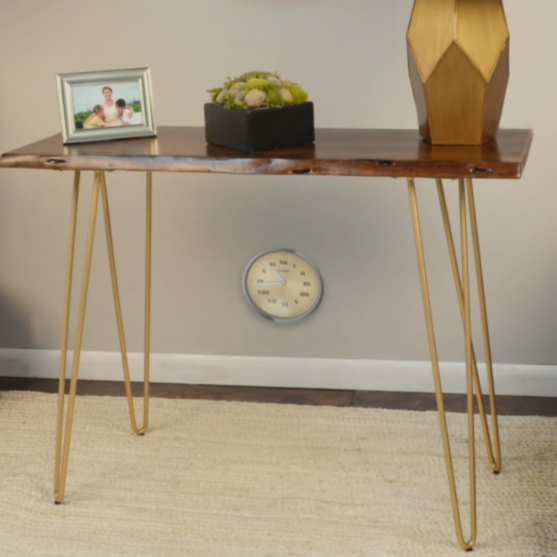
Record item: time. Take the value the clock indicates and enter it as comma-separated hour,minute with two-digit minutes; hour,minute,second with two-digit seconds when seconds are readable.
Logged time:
10,44
